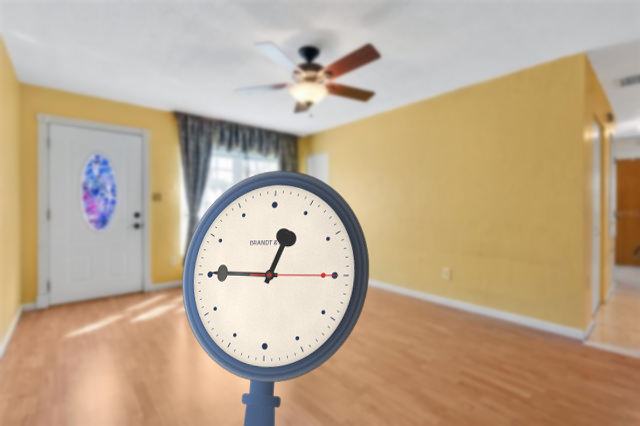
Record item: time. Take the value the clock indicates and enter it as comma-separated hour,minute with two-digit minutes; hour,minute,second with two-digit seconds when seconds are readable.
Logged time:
12,45,15
